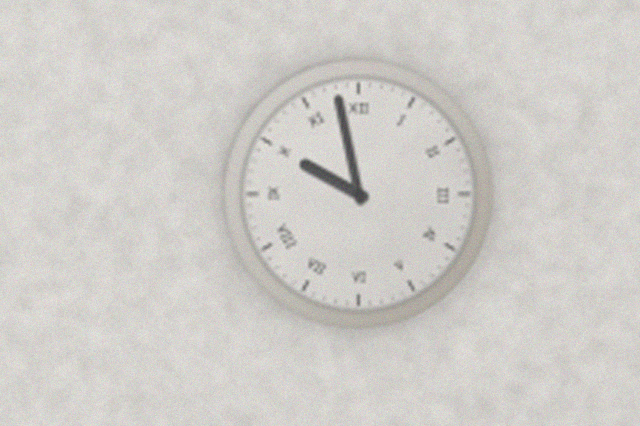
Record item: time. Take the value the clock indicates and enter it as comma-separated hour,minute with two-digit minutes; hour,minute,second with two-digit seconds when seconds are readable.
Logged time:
9,58
